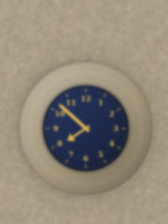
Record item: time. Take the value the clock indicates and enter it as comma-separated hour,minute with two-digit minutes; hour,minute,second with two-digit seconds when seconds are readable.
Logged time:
7,52
